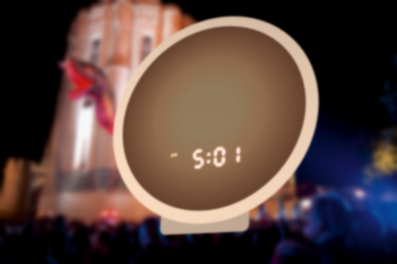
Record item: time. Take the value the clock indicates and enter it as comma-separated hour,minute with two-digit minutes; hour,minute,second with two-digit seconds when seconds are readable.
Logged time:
5,01
